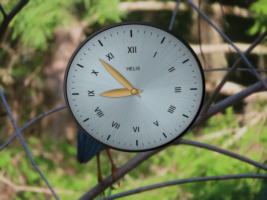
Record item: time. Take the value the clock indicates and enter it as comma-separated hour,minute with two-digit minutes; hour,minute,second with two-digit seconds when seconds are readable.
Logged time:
8,53
